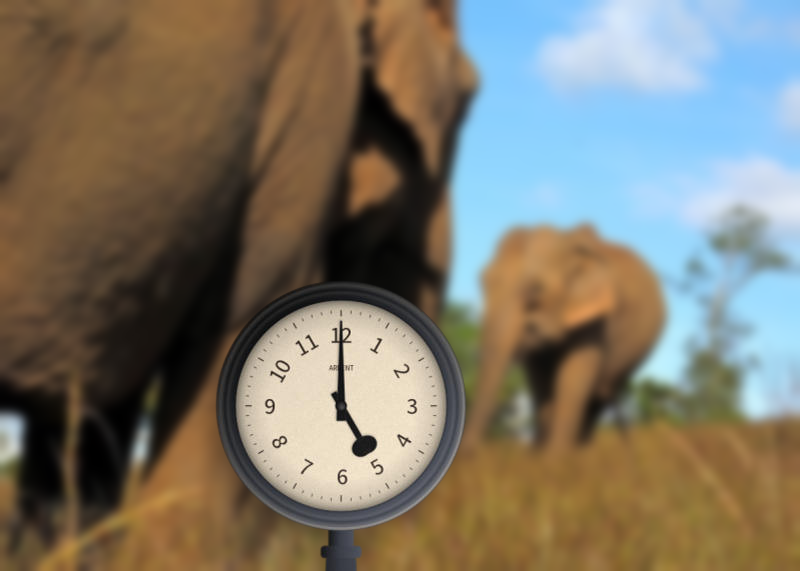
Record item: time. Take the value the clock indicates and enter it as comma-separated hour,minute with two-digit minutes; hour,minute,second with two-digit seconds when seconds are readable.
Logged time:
5,00
